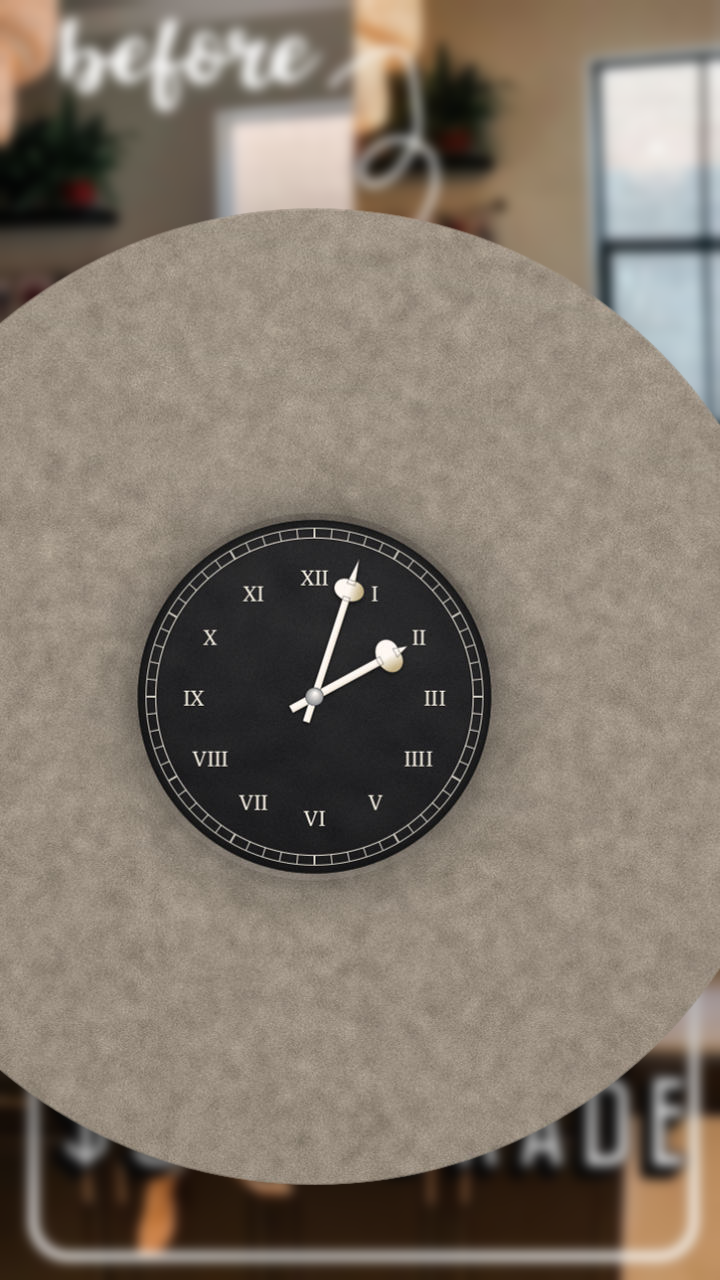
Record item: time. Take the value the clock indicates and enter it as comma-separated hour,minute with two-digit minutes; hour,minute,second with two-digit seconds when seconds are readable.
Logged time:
2,03
